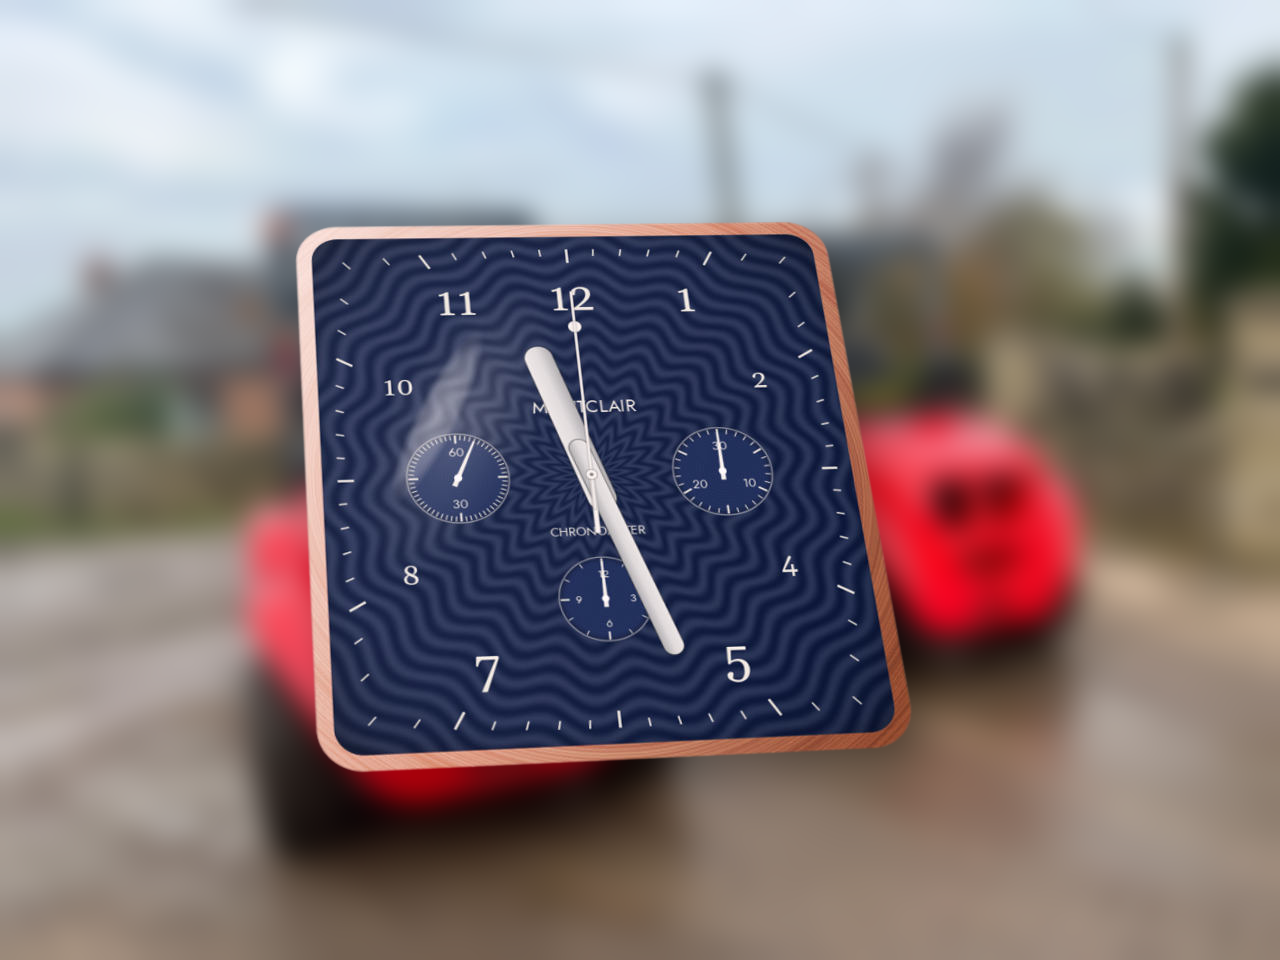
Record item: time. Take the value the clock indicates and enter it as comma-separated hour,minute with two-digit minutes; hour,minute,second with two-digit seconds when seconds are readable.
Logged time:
11,27,04
